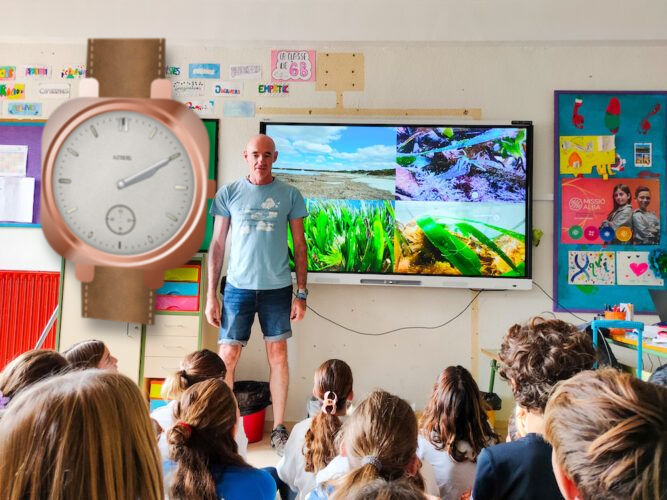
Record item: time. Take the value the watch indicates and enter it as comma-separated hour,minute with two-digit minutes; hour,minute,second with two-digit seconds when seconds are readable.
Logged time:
2,10
